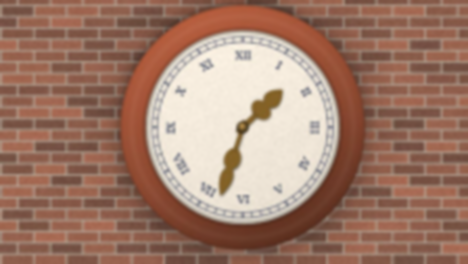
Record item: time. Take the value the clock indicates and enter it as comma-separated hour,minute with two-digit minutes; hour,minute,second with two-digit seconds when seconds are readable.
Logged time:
1,33
